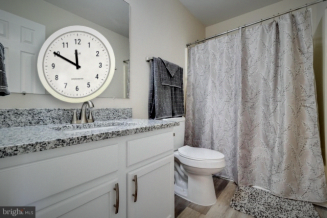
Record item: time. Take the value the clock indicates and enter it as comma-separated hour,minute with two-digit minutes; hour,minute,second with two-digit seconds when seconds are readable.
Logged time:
11,50
